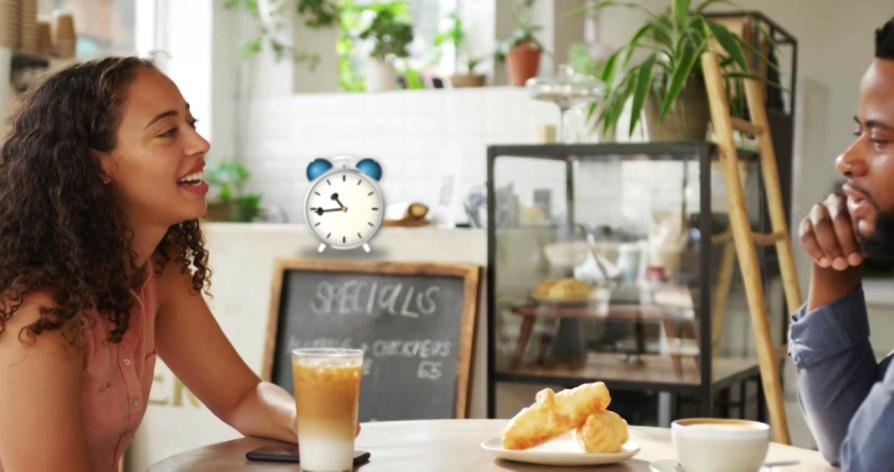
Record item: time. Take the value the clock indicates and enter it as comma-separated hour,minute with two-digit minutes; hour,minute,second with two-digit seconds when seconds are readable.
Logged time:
10,44
